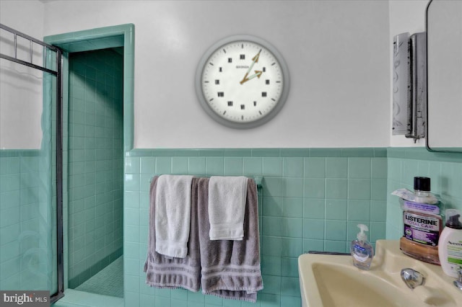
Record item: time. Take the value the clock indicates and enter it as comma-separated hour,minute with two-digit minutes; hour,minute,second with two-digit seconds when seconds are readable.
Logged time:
2,05
